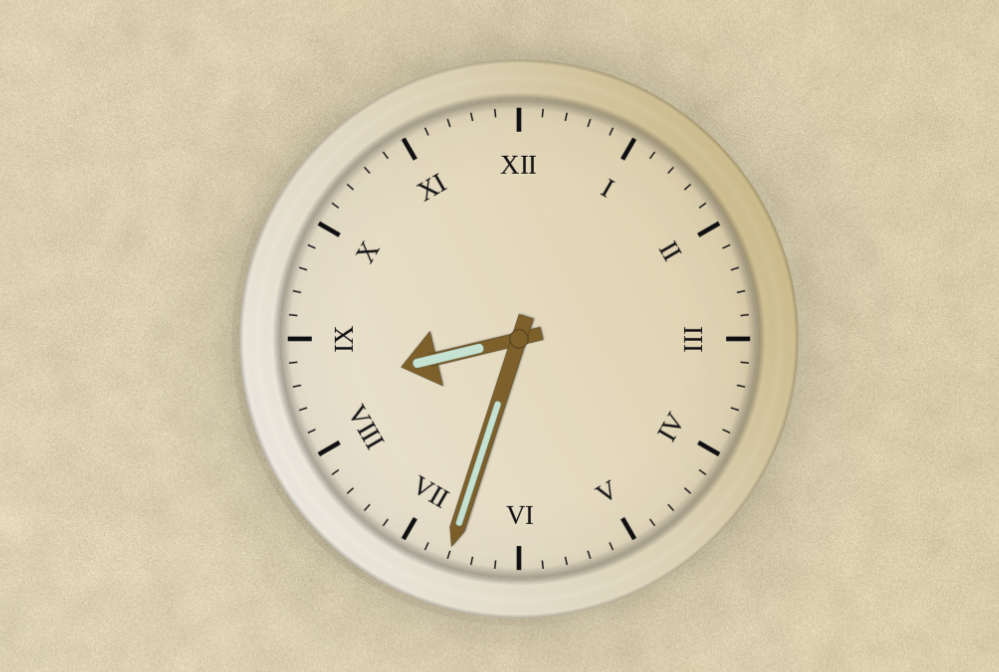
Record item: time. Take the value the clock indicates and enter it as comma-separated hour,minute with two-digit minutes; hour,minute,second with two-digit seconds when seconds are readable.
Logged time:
8,33
